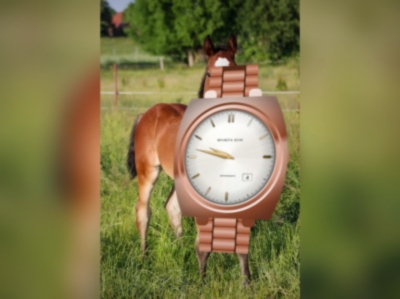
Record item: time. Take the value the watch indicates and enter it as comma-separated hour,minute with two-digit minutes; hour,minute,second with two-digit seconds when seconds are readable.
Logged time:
9,47
